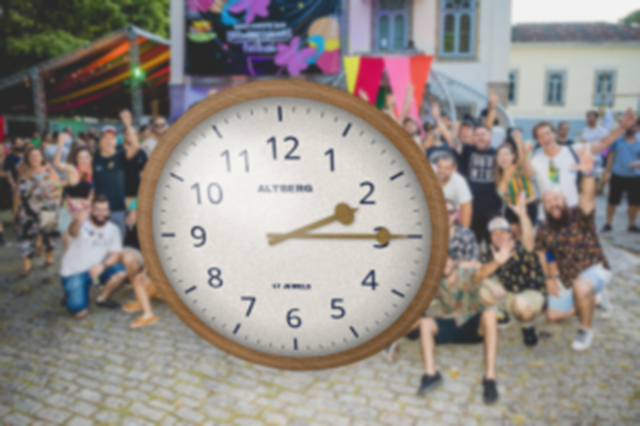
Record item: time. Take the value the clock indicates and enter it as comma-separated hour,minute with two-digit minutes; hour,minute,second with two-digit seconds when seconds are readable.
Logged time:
2,15
